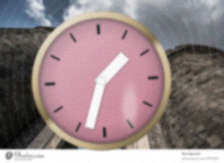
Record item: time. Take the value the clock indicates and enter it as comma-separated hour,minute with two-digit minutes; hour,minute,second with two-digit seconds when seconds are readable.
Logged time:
1,33
